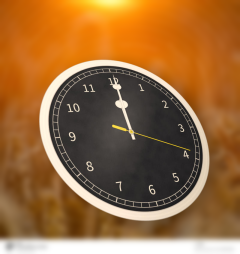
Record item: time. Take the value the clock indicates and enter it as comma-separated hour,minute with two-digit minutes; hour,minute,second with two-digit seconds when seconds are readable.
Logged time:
12,00,19
